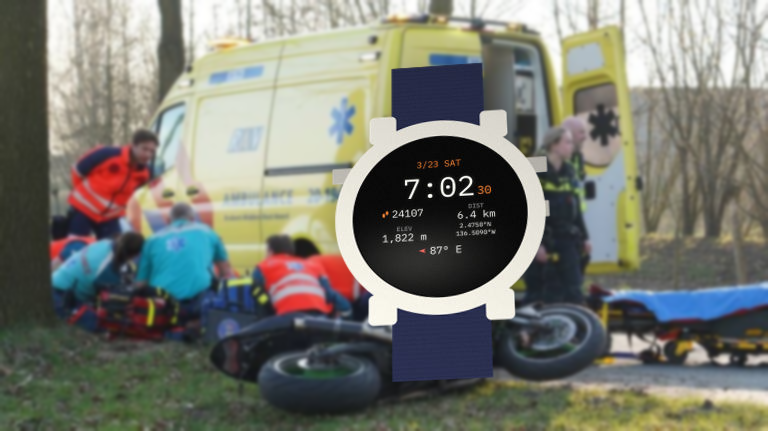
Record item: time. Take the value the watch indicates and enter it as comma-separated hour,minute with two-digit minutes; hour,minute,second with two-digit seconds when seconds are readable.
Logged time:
7,02,30
